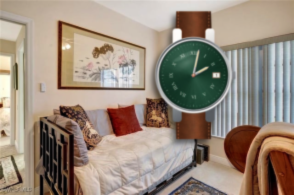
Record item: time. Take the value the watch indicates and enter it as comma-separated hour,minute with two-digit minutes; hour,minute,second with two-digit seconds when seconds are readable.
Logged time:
2,02
